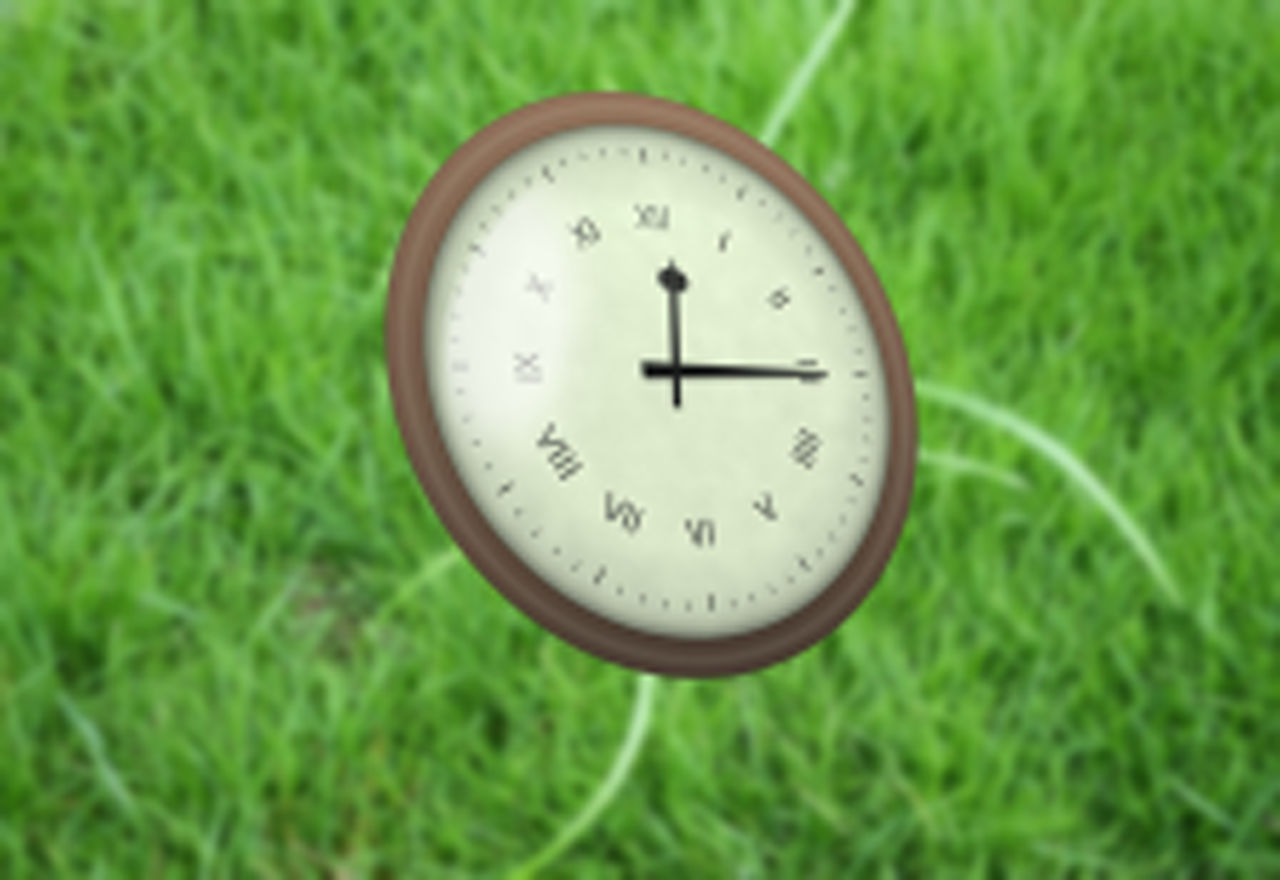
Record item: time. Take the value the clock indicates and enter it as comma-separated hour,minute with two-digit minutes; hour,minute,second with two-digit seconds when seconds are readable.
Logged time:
12,15
